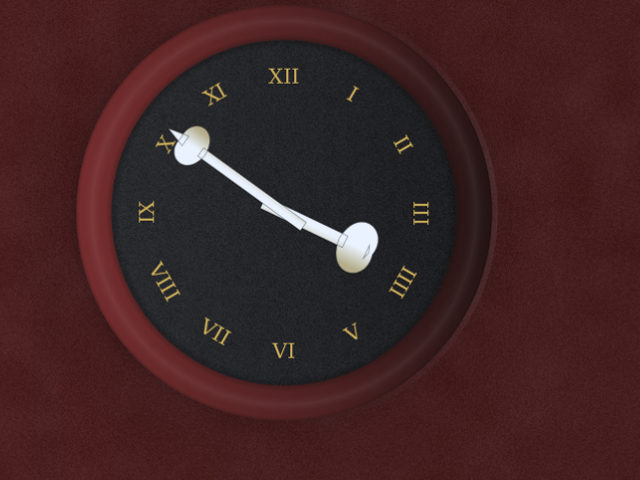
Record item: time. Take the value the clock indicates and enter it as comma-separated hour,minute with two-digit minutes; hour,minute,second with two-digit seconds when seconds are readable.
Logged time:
3,51
